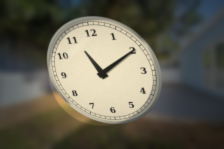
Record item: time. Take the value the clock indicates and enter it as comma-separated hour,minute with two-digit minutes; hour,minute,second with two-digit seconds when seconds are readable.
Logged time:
11,10
